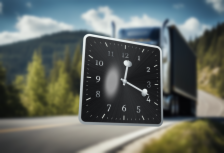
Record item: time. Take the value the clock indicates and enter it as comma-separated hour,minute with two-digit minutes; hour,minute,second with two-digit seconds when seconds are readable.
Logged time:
12,19
